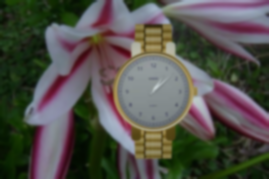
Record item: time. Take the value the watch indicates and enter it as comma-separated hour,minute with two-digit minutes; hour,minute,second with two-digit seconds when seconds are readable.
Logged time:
1,08
